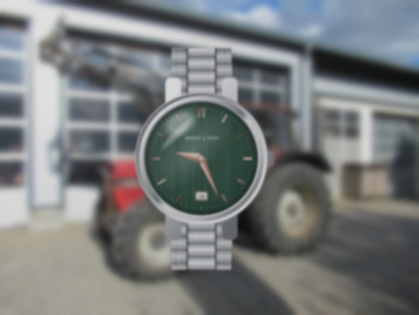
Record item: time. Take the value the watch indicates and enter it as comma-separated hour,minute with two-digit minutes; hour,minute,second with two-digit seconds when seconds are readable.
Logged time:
9,26
